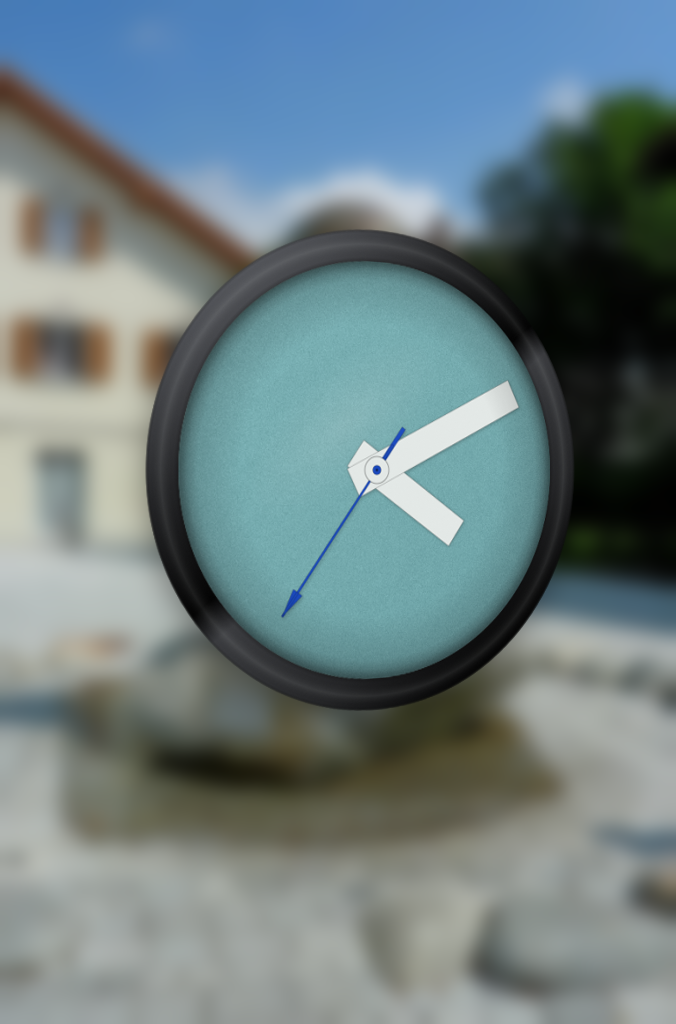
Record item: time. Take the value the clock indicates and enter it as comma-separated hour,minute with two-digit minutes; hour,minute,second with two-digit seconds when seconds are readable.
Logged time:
4,10,36
